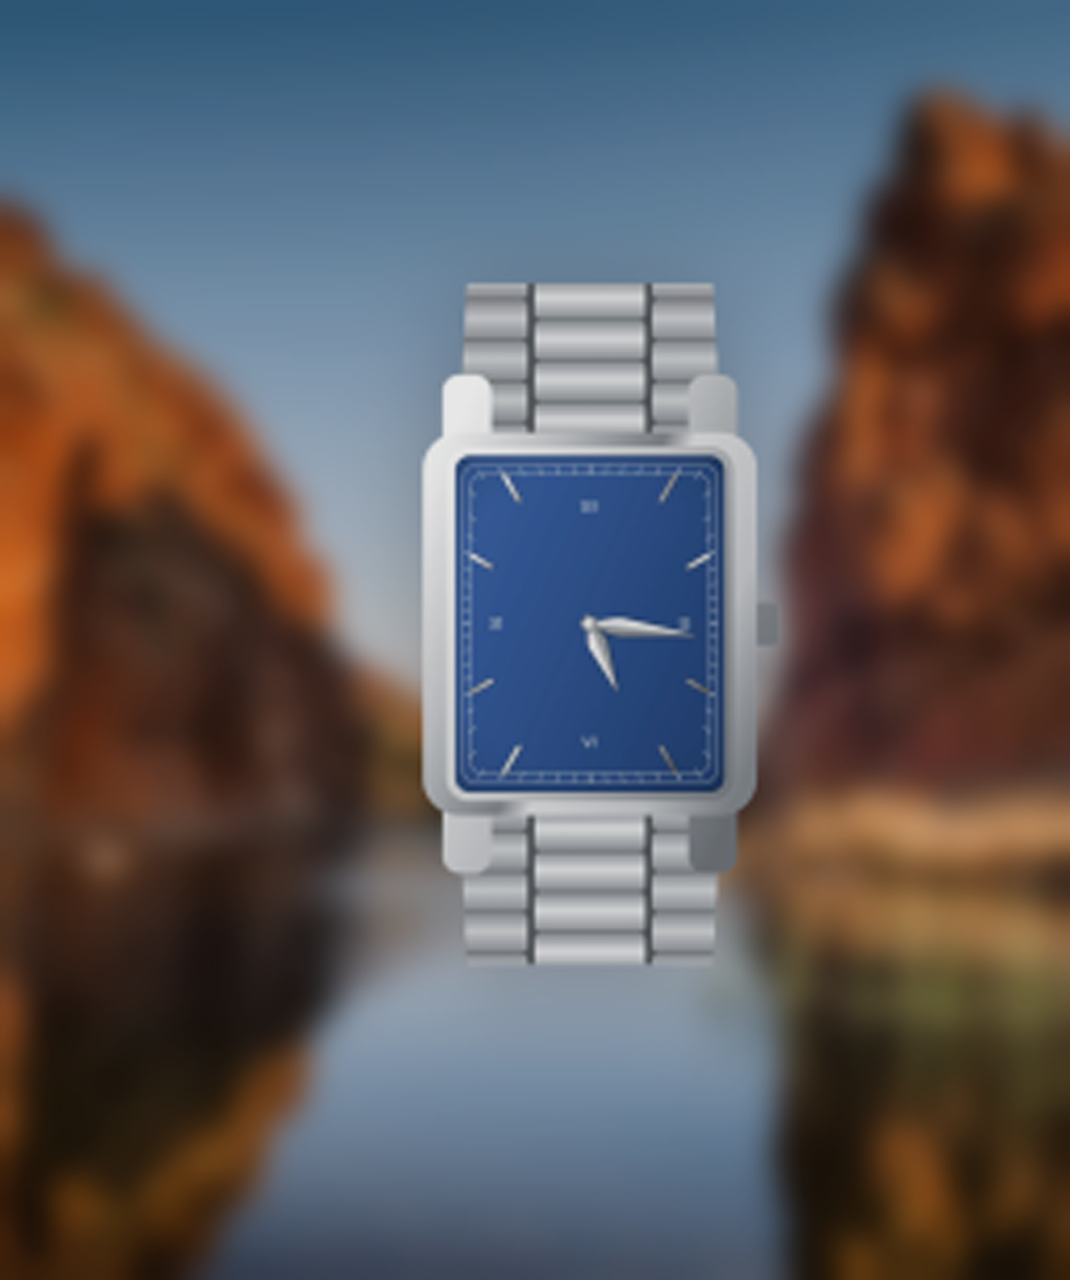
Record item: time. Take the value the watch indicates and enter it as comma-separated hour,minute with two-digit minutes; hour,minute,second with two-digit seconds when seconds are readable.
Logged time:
5,16
